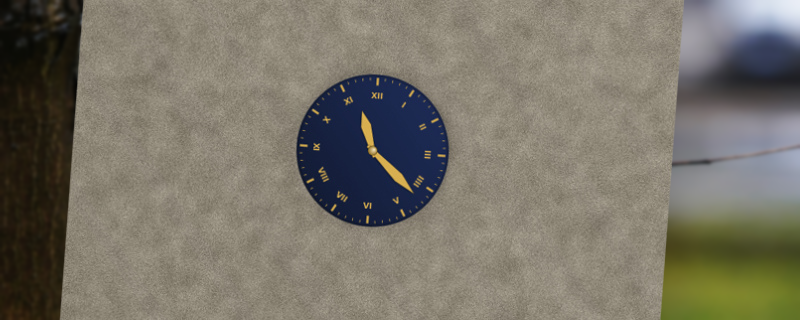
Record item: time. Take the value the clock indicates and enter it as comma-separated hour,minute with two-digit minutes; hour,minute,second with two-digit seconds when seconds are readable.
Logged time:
11,22
